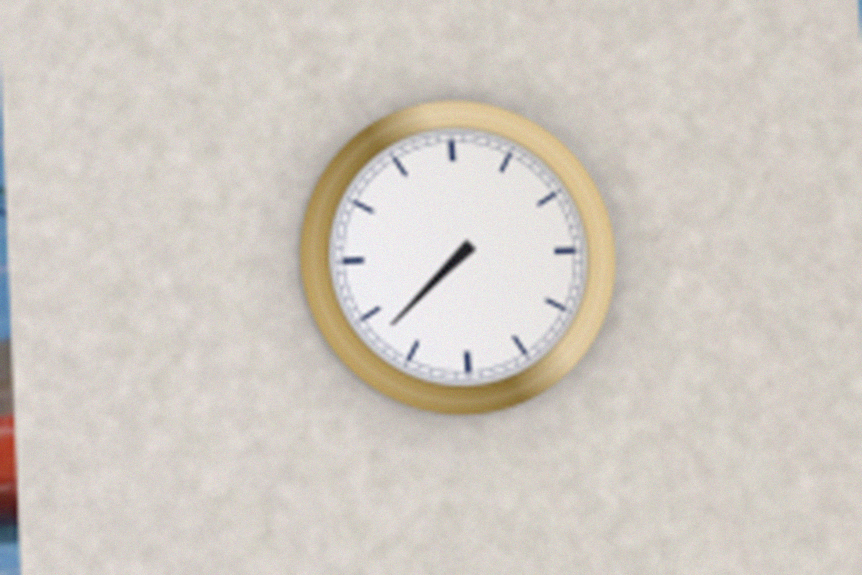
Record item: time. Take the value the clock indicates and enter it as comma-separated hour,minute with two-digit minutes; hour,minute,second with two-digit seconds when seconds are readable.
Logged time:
7,38
